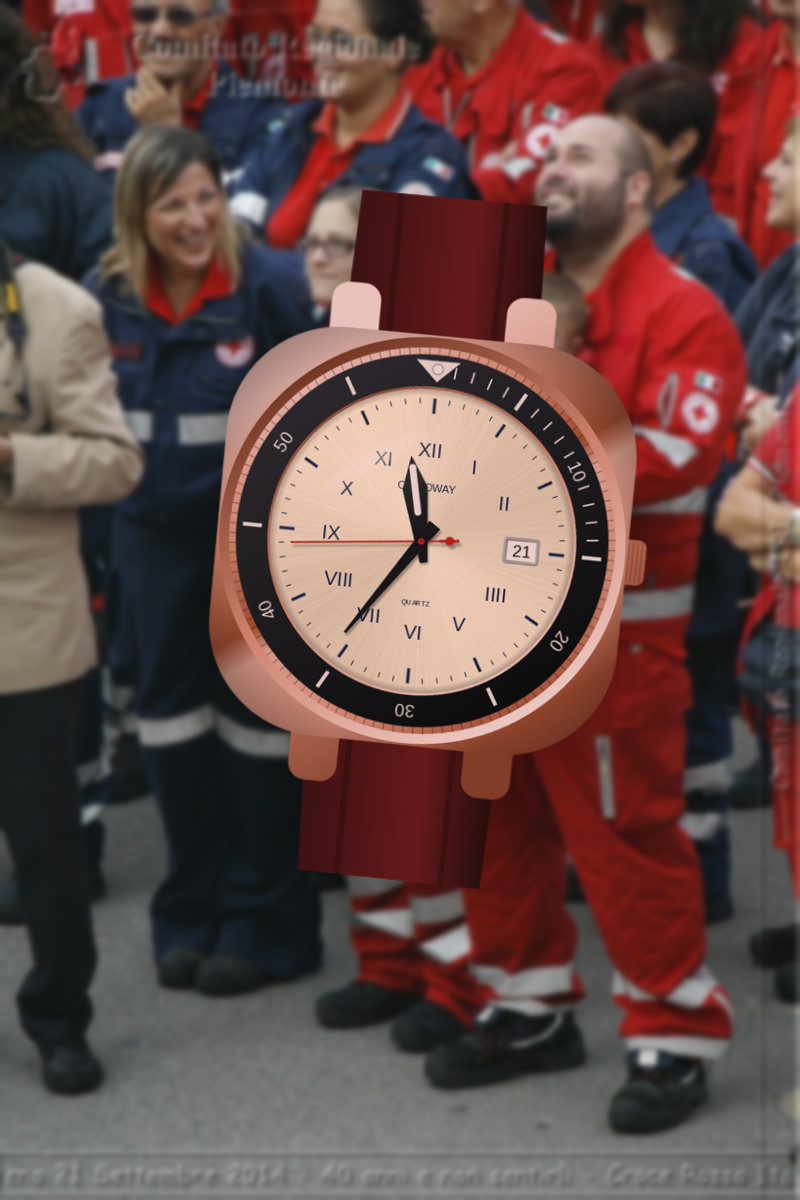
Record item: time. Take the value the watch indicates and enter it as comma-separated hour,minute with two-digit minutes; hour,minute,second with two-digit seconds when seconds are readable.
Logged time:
11,35,44
